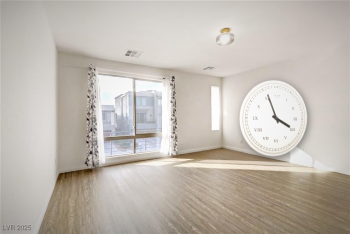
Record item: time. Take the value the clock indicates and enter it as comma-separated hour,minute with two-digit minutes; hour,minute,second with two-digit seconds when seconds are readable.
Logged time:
3,56
